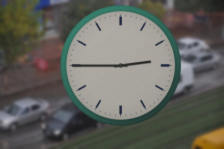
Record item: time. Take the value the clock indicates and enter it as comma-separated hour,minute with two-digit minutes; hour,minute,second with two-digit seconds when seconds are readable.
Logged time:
2,45
